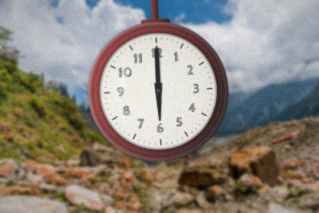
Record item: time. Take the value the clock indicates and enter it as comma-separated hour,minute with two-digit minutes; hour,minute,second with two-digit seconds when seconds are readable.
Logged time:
6,00
